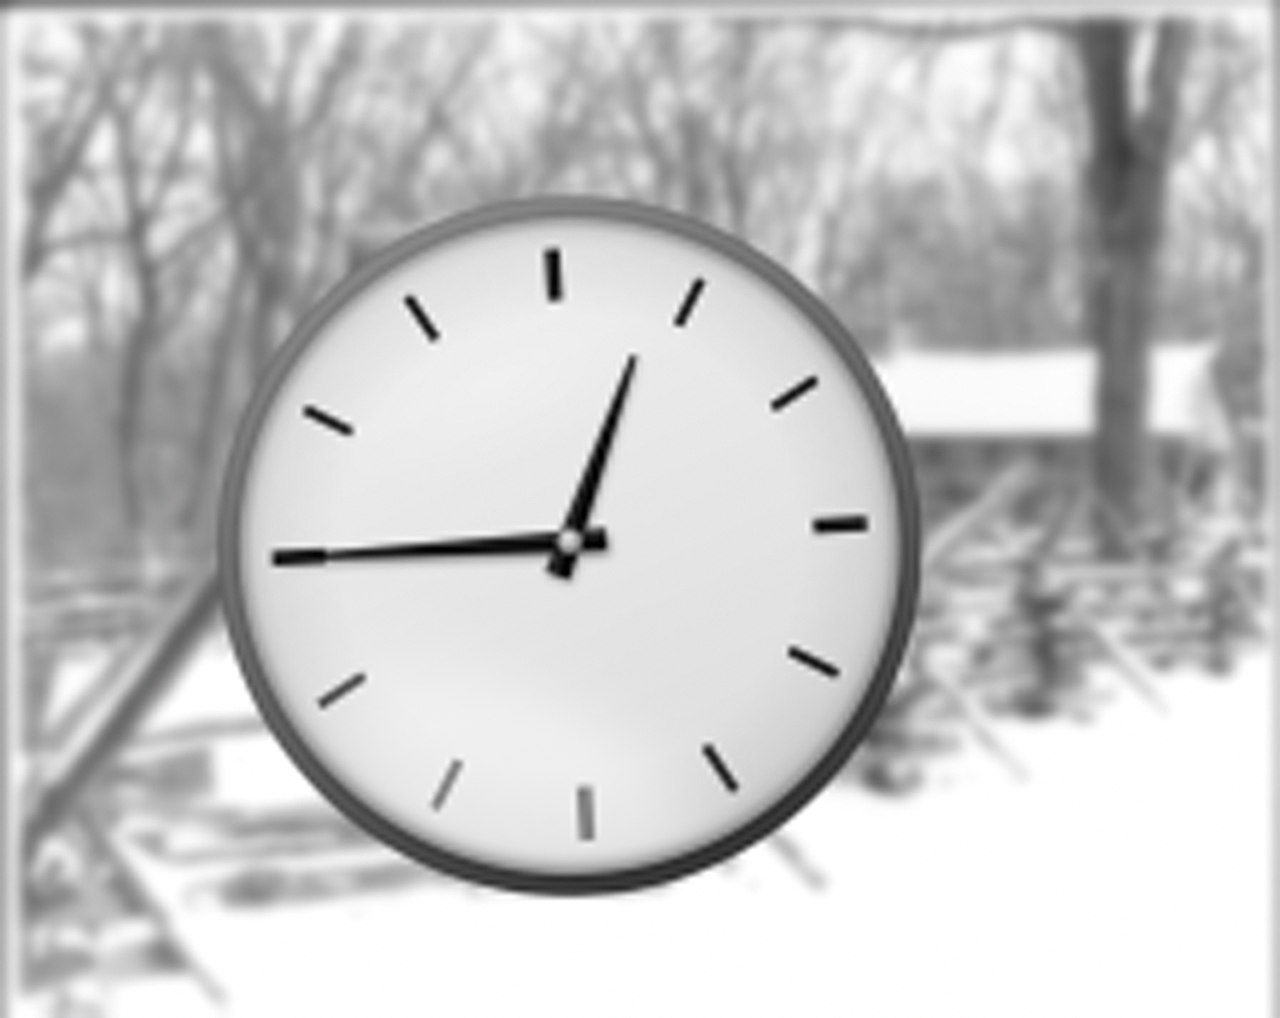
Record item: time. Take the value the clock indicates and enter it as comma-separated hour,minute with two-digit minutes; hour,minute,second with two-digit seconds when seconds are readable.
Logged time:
12,45
